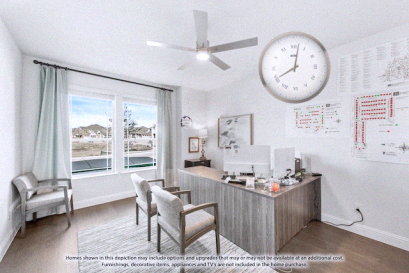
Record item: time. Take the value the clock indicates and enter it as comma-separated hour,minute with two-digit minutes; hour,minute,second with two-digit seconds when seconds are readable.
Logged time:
8,02
